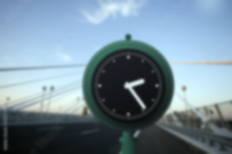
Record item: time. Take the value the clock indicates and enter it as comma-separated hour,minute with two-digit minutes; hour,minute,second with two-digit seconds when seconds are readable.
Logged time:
2,24
